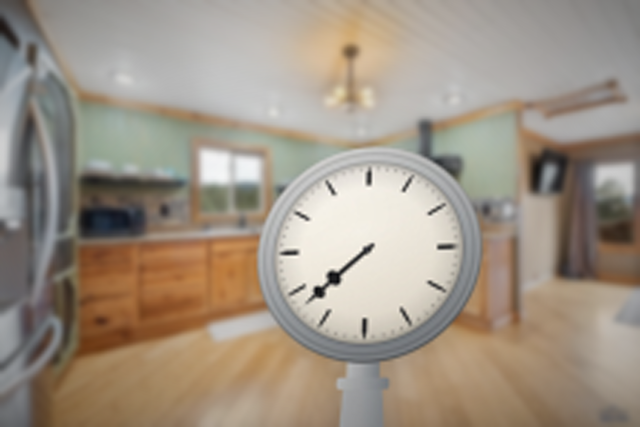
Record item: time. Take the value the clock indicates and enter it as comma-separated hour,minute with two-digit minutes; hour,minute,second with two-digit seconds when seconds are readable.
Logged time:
7,38
